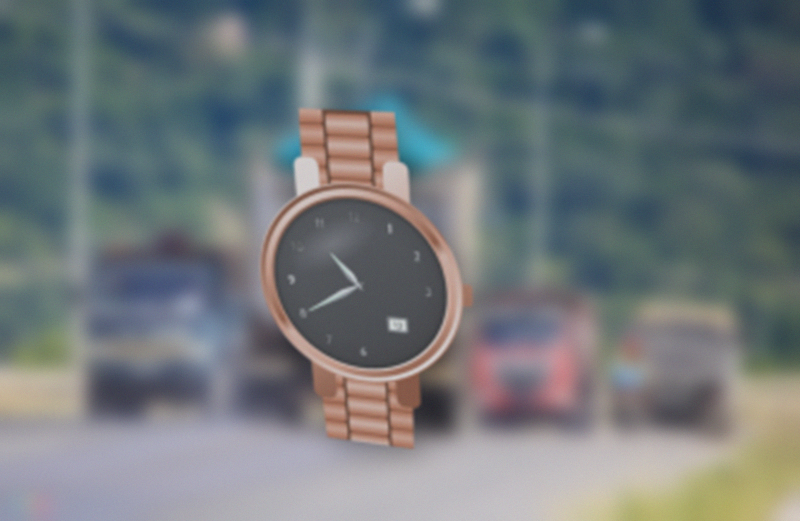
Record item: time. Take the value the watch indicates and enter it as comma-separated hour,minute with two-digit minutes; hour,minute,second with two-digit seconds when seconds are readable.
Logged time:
10,40
